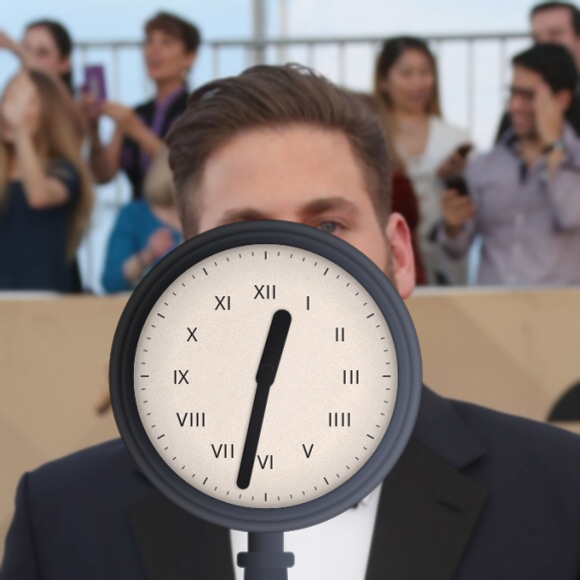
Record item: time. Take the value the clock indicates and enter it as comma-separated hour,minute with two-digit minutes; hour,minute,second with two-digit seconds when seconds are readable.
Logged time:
12,32
